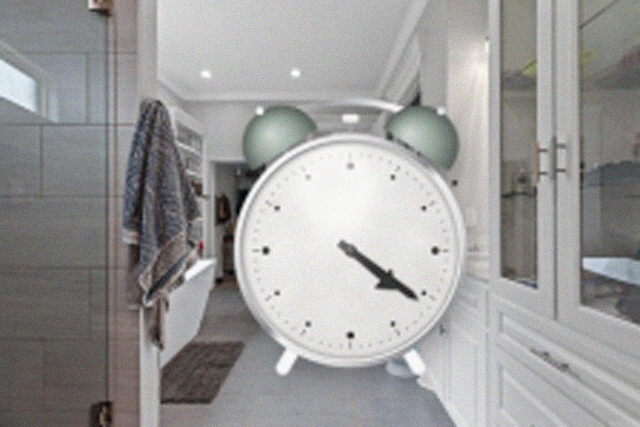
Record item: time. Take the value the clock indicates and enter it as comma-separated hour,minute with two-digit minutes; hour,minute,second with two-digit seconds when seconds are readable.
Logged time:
4,21
